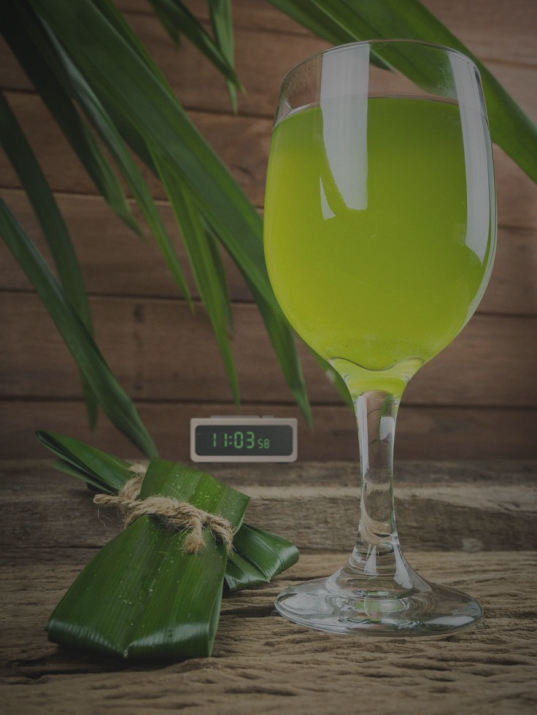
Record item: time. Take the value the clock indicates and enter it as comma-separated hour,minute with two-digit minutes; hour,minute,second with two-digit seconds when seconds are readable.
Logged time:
11,03,58
